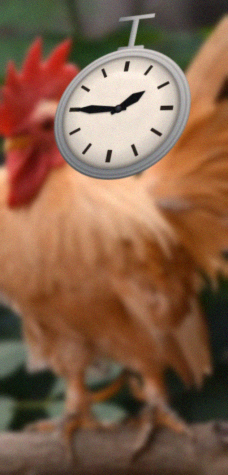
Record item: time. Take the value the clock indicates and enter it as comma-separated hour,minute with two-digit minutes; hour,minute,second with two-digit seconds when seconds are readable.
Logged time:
1,45
